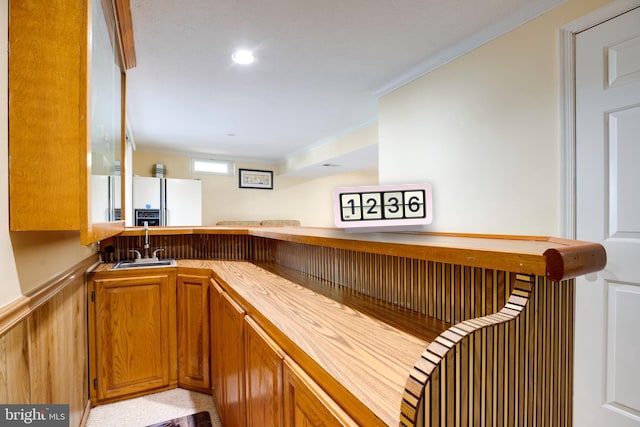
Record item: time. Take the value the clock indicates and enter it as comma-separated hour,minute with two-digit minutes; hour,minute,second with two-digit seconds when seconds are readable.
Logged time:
12,36
